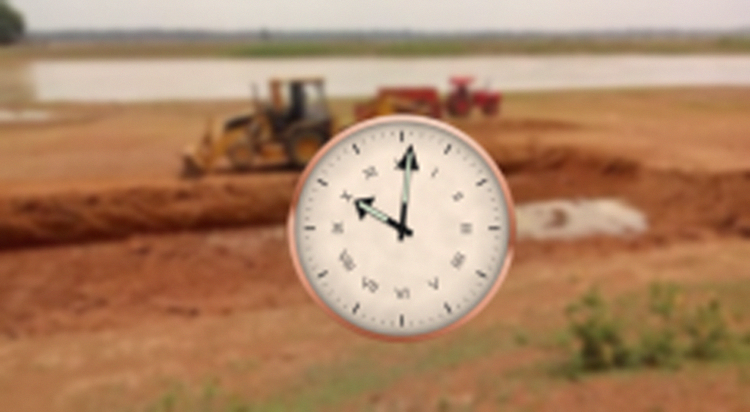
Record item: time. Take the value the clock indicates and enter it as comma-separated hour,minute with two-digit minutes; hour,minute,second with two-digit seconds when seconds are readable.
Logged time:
10,01
